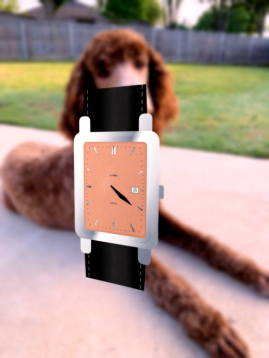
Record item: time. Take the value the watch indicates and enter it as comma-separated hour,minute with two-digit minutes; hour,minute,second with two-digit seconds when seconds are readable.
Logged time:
4,21
